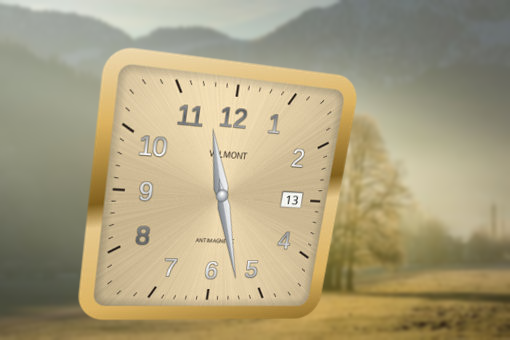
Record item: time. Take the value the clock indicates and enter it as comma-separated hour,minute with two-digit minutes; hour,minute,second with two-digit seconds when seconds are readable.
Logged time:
11,27
